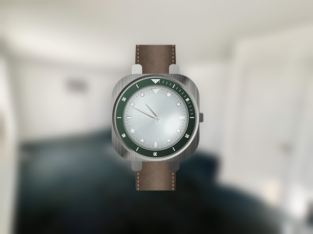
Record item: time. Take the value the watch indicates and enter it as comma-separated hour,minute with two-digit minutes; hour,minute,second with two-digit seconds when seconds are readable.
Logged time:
10,49
